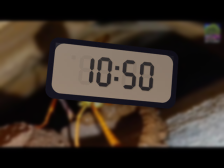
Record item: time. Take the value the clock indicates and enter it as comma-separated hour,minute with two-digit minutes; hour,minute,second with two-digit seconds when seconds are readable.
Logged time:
10,50
